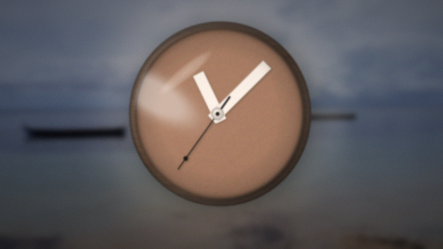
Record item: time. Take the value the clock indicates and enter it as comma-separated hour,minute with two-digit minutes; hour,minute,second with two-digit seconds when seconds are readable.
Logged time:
11,07,36
